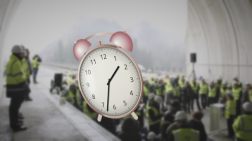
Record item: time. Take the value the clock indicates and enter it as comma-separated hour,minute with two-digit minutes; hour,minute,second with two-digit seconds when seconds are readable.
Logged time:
1,33
